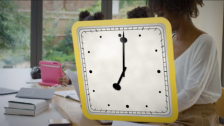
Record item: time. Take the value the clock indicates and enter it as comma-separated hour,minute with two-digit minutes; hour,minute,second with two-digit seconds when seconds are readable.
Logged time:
7,01
